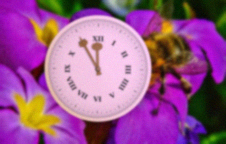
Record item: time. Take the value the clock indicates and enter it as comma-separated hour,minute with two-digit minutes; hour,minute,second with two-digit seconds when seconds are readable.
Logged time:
11,55
